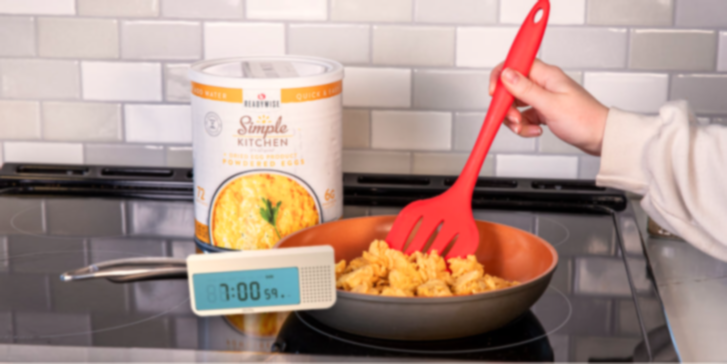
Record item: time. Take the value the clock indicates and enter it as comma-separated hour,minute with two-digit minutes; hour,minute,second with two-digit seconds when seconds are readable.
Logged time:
7,00
